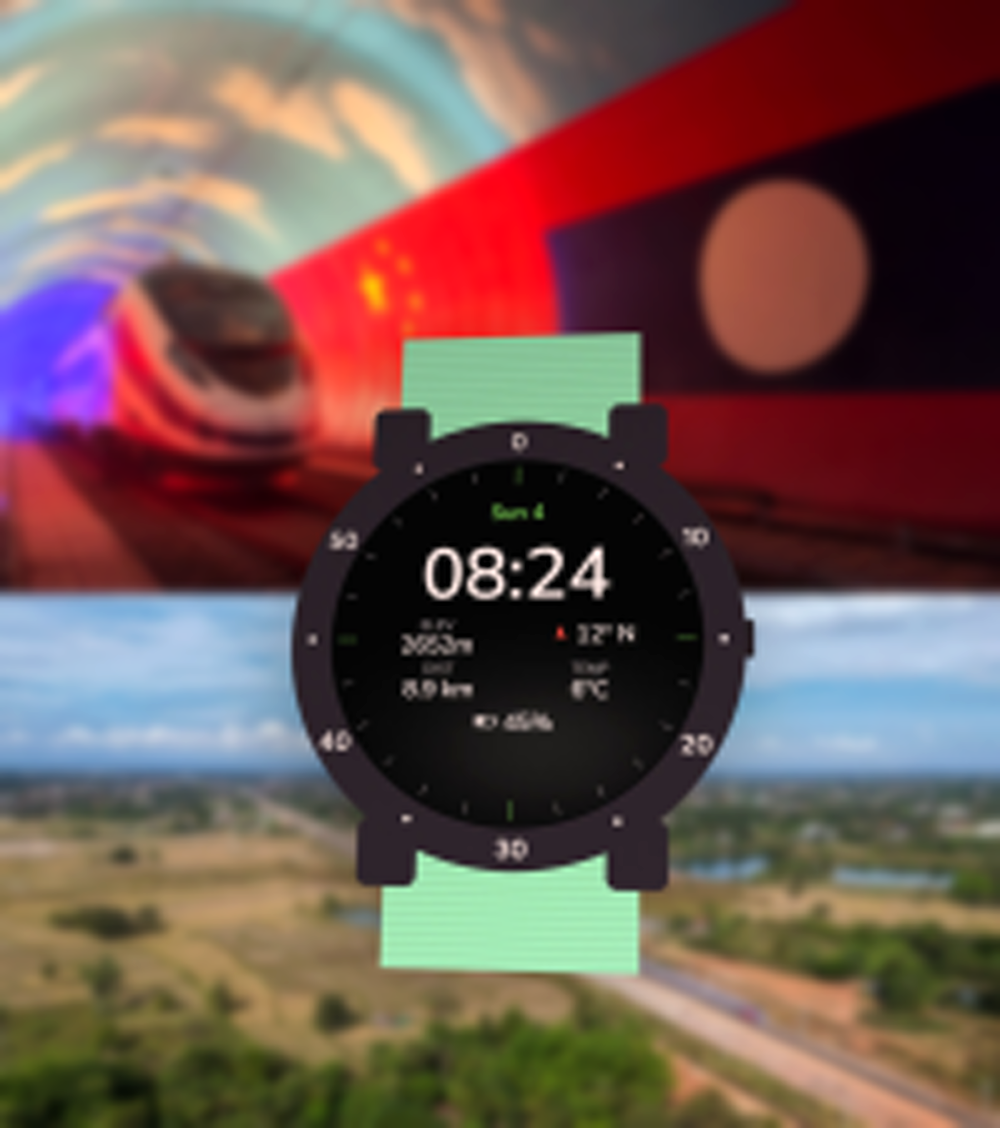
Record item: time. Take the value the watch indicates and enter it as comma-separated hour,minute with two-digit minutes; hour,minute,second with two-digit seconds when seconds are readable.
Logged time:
8,24
